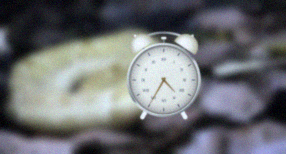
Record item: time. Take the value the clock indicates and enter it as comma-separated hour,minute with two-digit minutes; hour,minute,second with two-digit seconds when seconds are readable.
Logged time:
4,35
